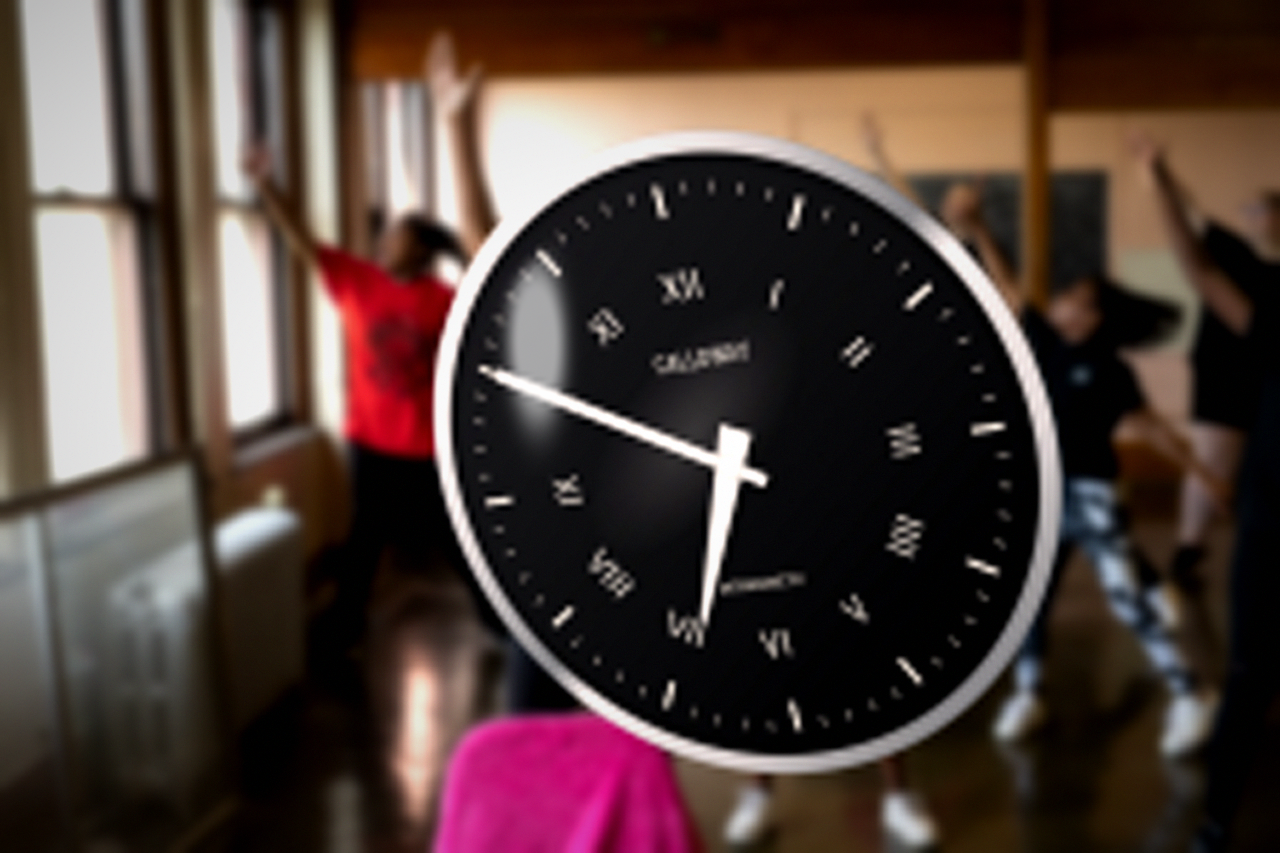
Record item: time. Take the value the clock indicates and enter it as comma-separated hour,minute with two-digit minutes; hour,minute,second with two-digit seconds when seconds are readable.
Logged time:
6,50
